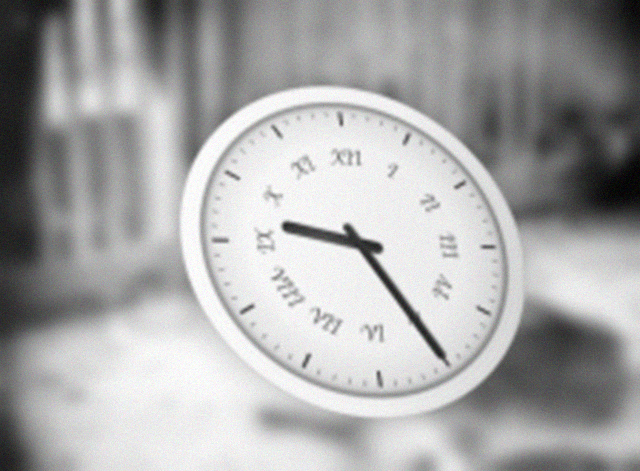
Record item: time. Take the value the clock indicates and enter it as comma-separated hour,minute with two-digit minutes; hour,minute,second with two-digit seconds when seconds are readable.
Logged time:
9,25
